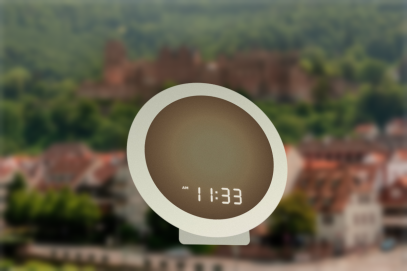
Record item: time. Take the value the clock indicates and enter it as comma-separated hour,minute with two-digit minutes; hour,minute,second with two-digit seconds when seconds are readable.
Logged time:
11,33
